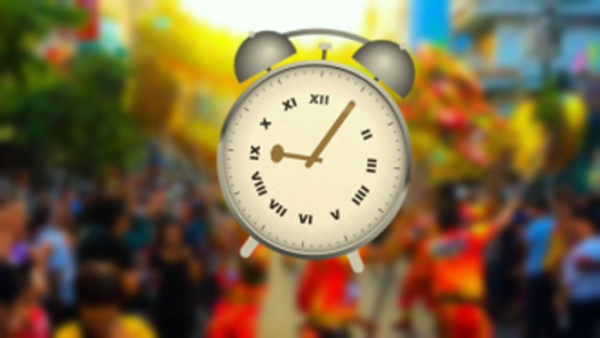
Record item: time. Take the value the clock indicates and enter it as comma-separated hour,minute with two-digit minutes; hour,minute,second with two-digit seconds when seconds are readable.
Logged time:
9,05
